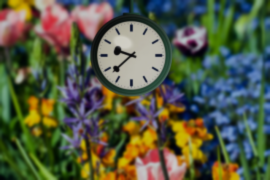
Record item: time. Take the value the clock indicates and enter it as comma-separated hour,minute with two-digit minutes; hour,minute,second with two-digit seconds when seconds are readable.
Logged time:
9,38
